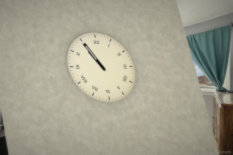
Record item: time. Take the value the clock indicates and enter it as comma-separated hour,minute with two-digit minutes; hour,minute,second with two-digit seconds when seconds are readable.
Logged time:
10,55
